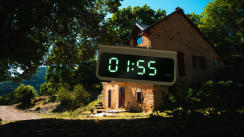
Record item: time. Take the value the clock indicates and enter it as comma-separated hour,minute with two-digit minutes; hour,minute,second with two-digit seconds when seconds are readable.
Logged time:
1,55
